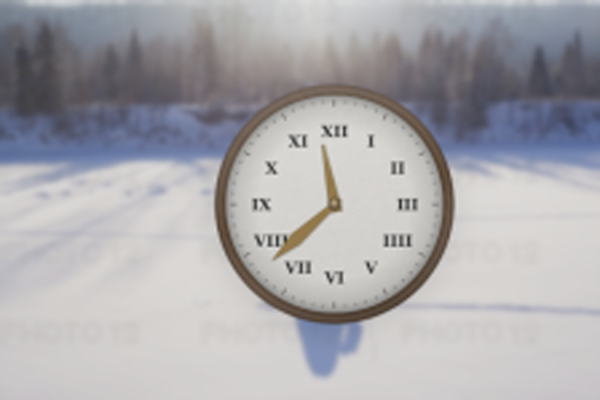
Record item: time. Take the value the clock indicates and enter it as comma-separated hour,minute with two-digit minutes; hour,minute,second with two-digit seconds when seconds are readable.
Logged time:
11,38
